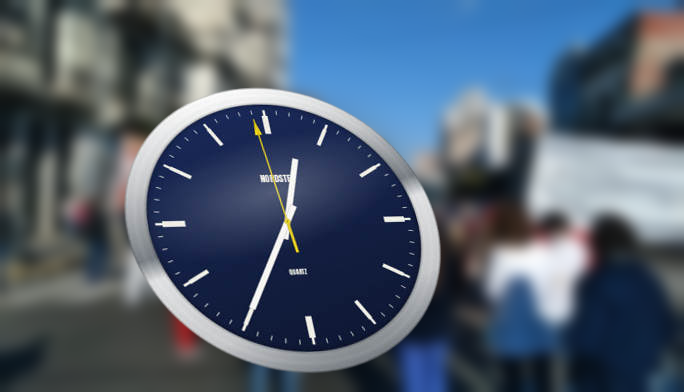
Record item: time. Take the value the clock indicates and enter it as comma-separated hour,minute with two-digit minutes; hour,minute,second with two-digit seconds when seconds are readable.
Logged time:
12,34,59
